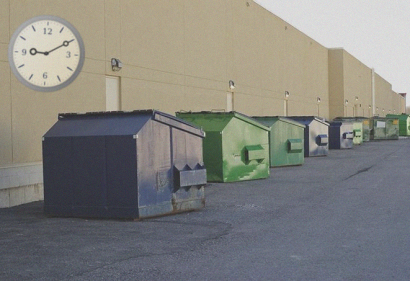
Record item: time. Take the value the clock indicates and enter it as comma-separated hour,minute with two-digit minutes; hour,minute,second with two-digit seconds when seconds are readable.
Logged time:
9,10
